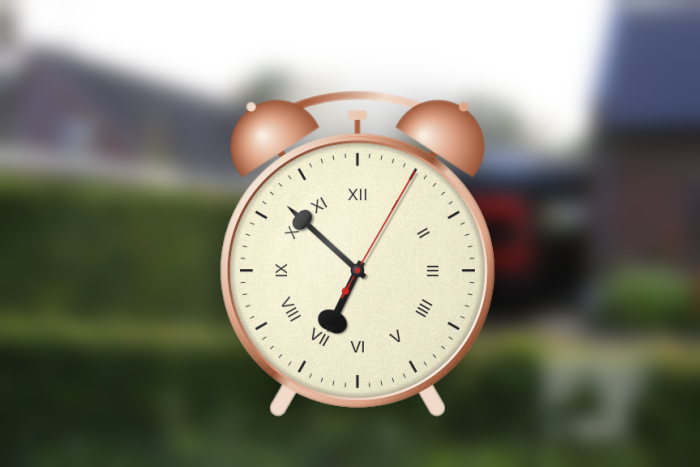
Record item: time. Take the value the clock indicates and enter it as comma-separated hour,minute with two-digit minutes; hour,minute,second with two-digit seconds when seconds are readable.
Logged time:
6,52,05
